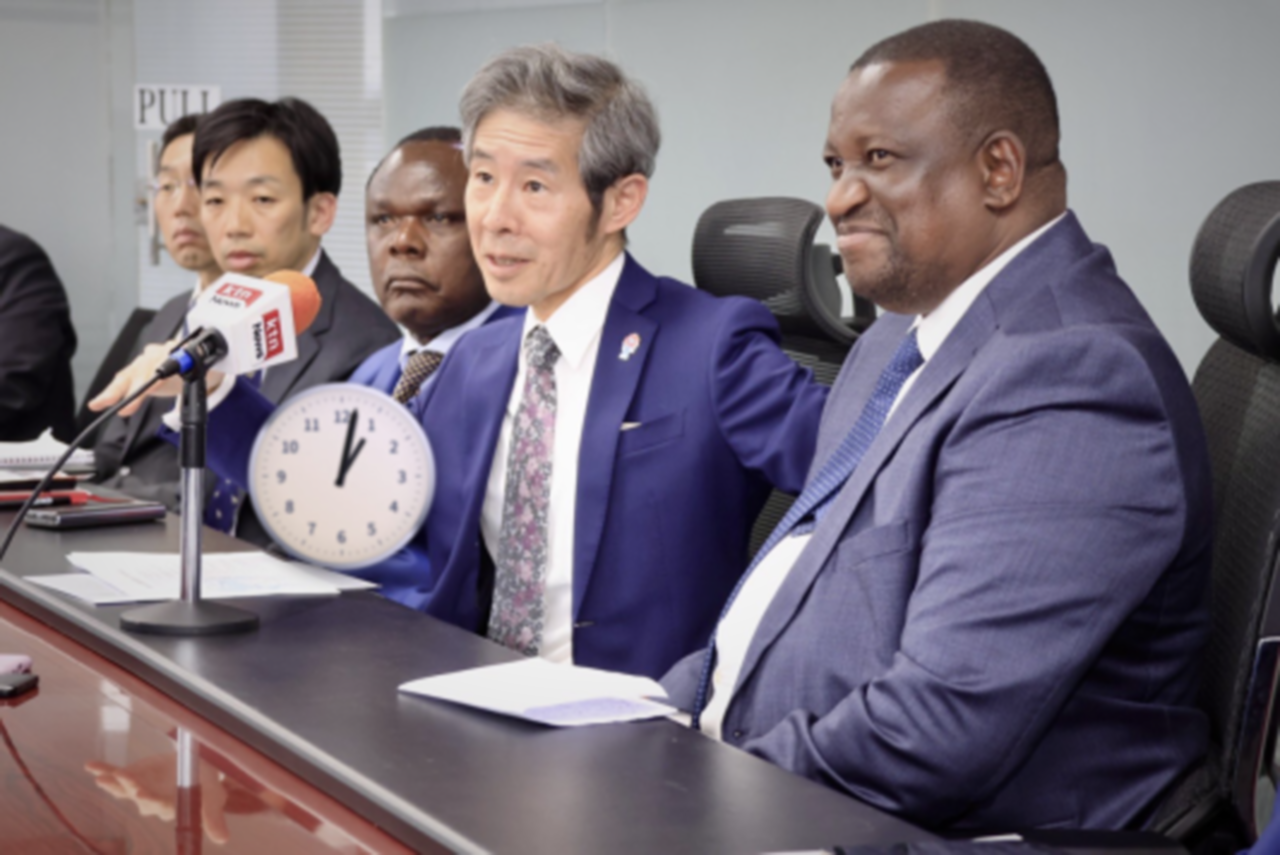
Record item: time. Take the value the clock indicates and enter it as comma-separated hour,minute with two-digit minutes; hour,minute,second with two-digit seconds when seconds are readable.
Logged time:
1,02
